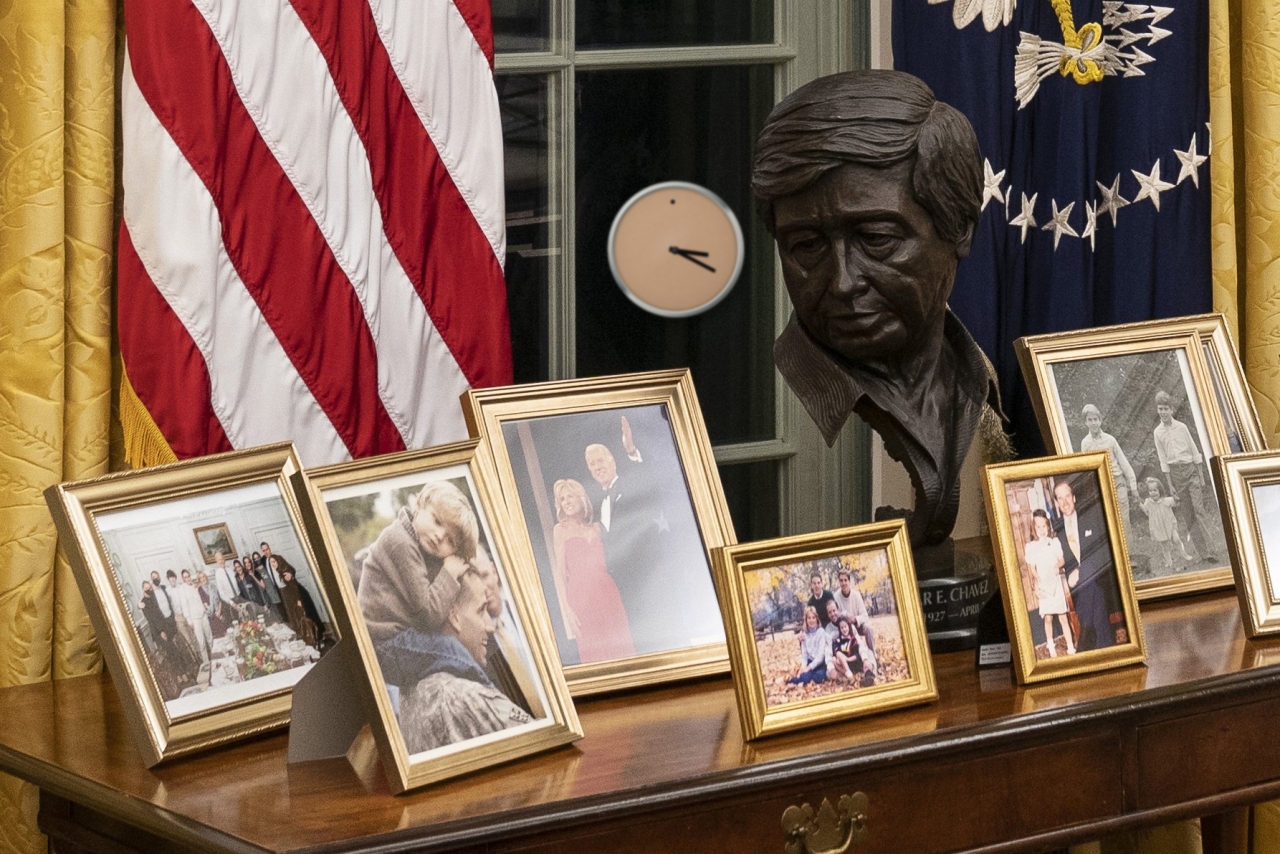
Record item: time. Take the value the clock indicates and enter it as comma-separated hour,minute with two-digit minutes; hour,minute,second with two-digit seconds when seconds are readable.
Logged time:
3,20
